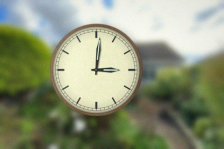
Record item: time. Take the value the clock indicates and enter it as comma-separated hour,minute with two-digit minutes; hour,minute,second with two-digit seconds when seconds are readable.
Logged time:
3,01
